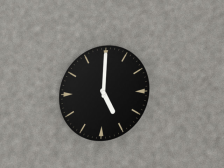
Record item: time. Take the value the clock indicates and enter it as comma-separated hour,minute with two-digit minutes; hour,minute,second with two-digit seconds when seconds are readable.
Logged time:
5,00
